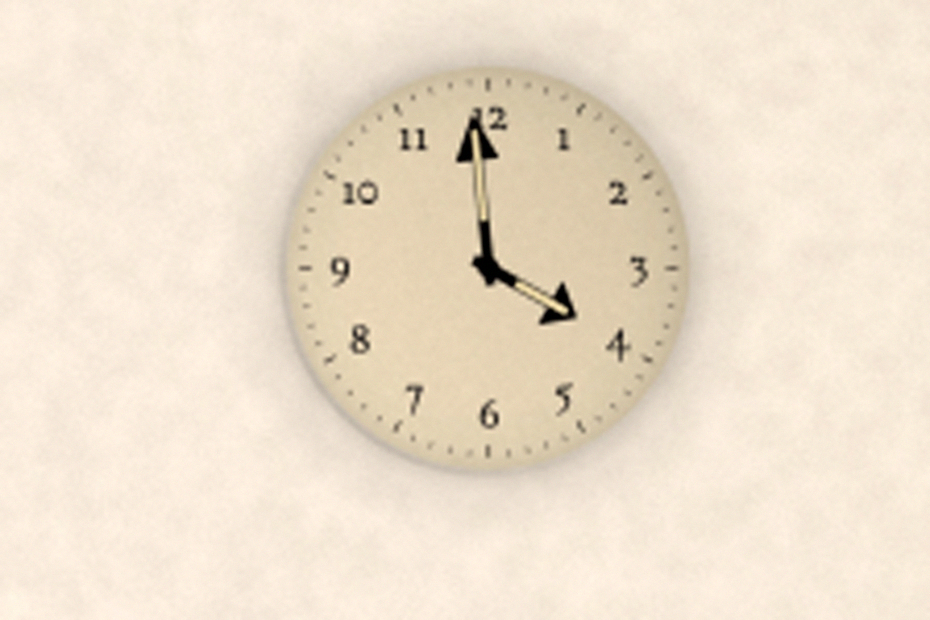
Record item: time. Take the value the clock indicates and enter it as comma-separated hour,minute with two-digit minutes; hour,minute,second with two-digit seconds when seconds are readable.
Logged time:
3,59
